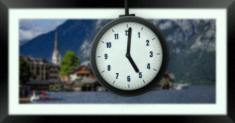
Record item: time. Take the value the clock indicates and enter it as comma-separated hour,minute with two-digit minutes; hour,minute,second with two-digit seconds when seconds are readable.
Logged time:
5,01
